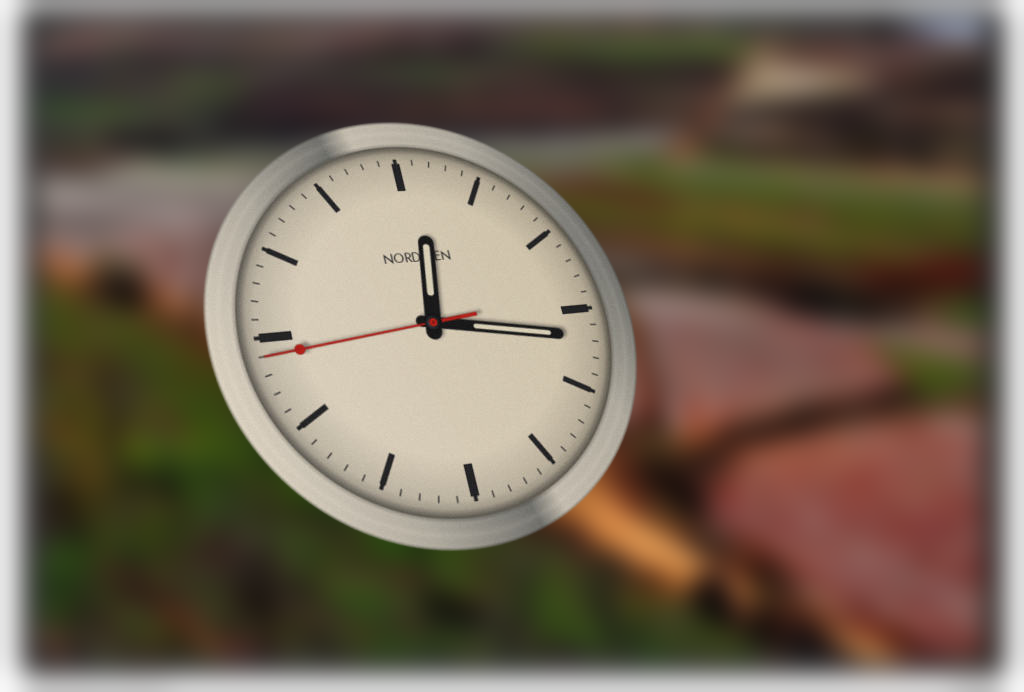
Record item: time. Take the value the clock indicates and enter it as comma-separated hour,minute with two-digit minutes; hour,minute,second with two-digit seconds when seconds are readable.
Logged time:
12,16,44
